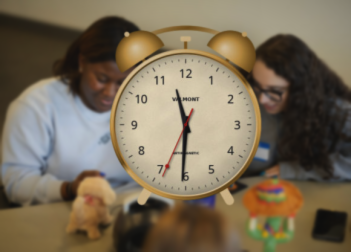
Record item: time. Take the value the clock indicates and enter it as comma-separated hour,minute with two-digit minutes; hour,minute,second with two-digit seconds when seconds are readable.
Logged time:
11,30,34
